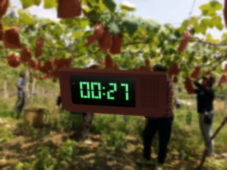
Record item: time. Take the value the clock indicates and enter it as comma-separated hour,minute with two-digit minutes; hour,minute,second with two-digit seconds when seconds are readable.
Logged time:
0,27
